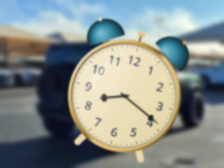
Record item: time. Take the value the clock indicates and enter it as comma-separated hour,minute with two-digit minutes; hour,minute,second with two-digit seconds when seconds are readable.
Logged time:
8,19
